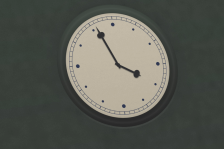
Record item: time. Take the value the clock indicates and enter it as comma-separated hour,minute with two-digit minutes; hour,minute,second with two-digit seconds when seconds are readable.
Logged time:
3,56
